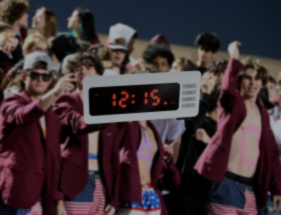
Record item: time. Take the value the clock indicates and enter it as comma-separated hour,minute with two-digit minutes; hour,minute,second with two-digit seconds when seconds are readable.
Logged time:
12,15
